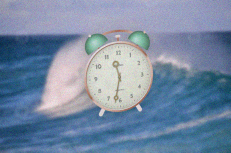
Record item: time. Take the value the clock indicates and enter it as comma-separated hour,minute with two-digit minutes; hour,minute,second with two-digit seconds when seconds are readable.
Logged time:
11,32
